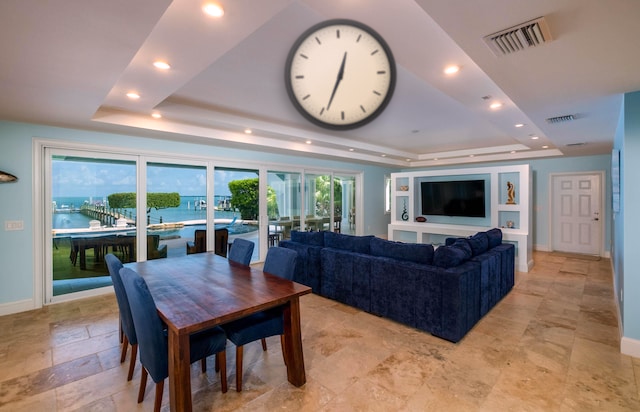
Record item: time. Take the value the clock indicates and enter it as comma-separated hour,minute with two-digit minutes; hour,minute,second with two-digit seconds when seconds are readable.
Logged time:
12,34
